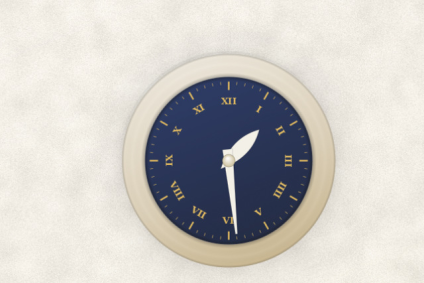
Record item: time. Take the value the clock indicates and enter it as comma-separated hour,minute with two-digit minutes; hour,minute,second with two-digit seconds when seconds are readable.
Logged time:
1,29
